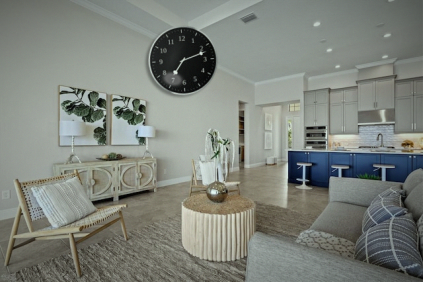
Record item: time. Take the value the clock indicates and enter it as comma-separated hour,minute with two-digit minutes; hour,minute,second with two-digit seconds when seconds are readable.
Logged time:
7,12
